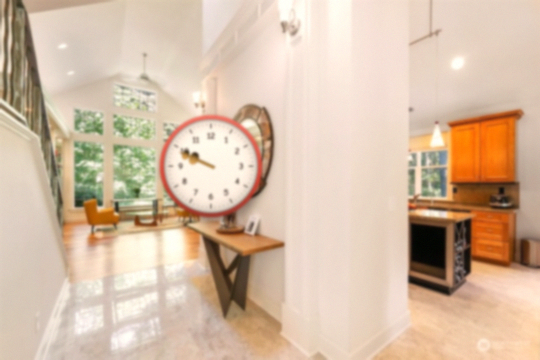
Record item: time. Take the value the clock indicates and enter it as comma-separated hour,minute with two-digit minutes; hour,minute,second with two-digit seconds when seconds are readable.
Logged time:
9,49
